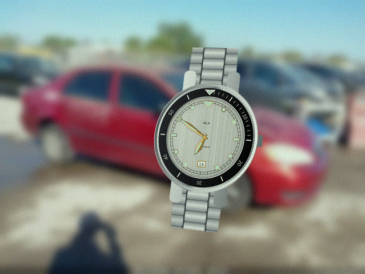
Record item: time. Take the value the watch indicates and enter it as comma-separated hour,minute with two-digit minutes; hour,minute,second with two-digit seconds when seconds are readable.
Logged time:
6,50
